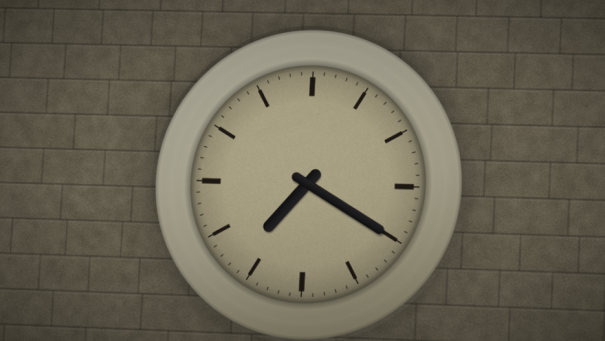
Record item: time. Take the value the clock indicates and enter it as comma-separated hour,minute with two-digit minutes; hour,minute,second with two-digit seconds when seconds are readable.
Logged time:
7,20
